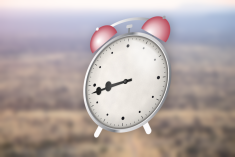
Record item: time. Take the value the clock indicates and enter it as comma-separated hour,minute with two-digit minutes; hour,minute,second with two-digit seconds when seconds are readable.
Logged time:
8,43
